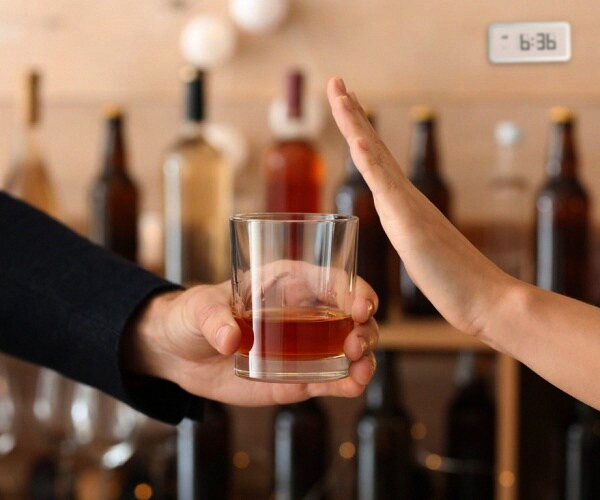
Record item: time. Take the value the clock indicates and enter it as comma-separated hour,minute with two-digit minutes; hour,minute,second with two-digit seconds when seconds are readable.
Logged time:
6,36
